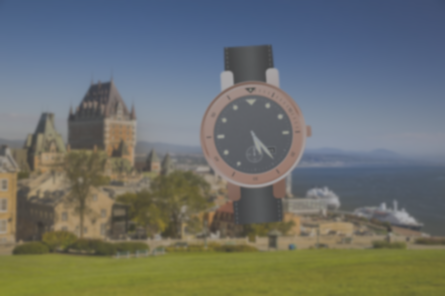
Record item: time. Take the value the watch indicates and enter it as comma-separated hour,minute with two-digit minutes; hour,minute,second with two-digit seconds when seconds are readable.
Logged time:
5,24
